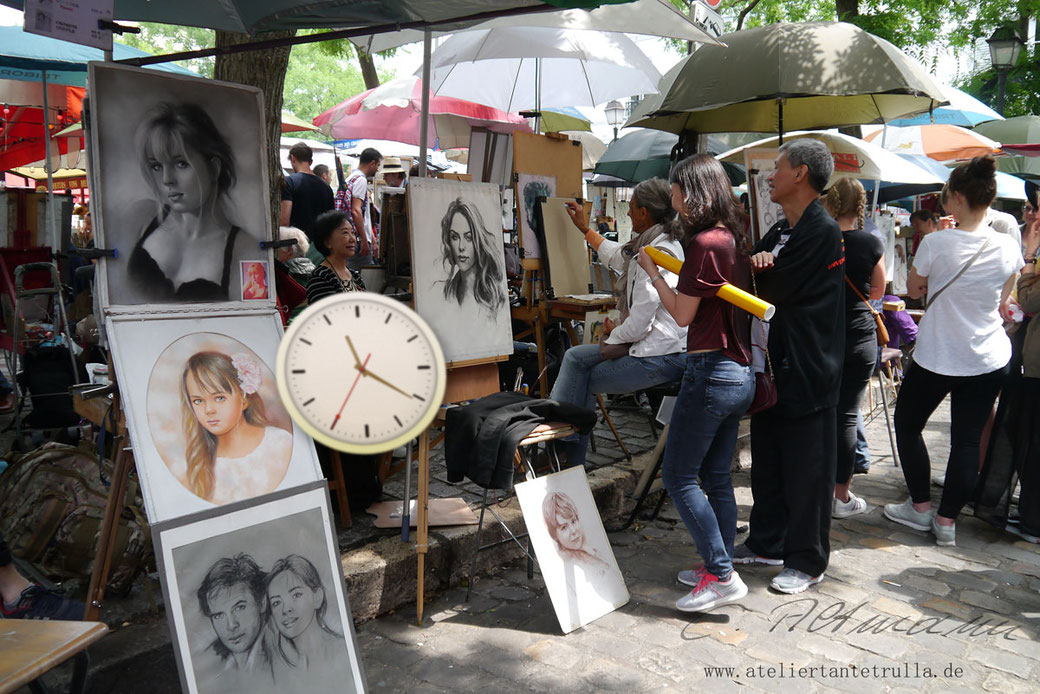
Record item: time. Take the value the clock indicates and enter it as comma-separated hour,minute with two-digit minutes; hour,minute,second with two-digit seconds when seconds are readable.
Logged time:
11,20,35
